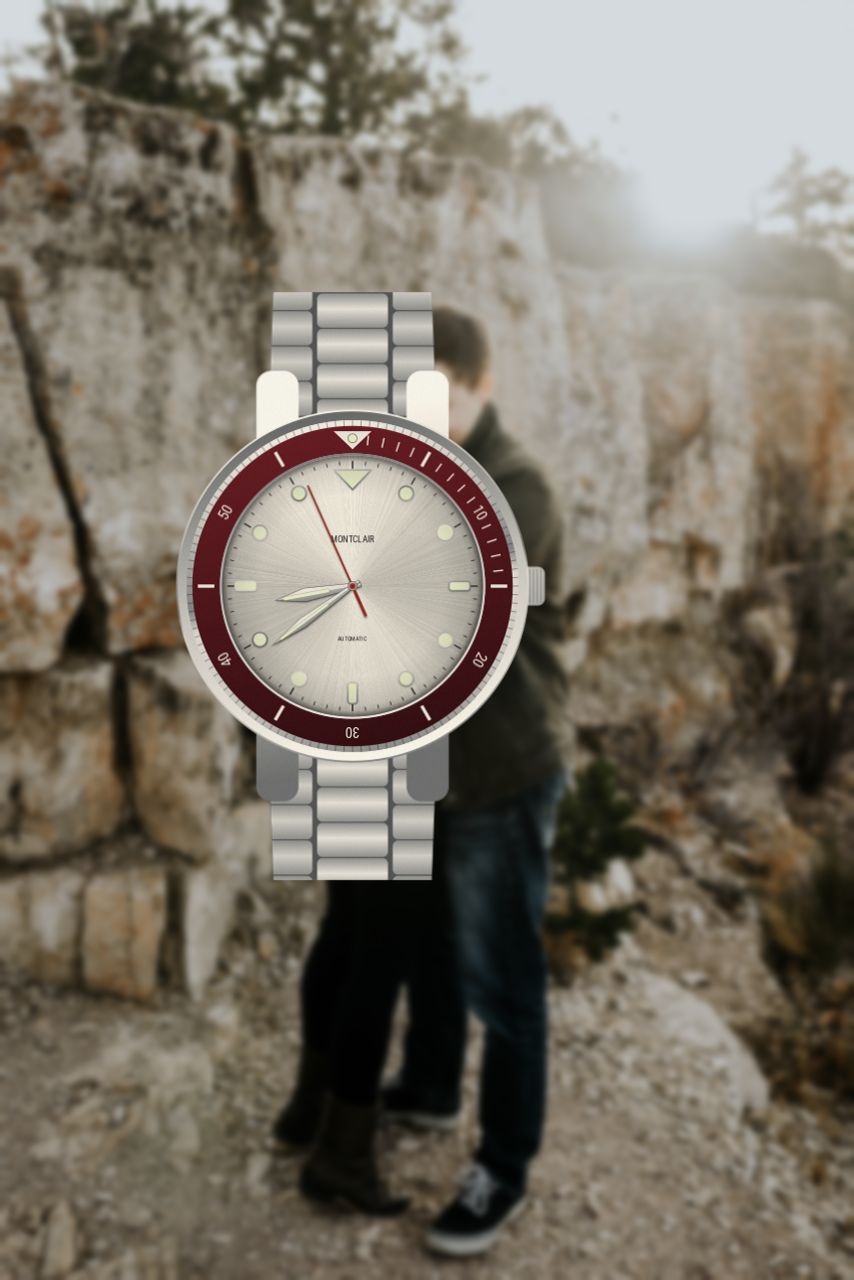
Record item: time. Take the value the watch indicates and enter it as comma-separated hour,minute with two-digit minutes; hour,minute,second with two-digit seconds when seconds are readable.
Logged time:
8,38,56
